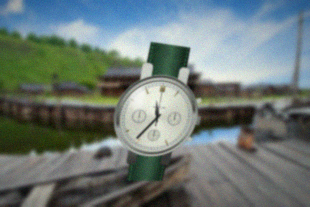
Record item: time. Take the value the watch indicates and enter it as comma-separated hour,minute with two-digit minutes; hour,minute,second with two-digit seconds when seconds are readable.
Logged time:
11,36
